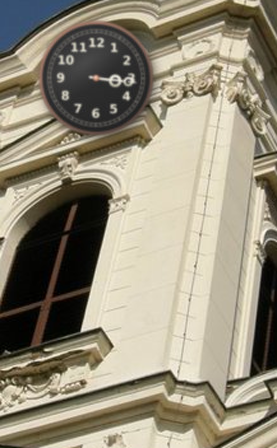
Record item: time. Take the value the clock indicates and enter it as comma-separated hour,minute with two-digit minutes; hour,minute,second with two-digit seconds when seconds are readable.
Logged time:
3,16
